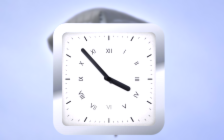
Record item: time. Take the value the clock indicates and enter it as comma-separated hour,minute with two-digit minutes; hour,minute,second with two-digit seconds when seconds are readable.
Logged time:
3,53
